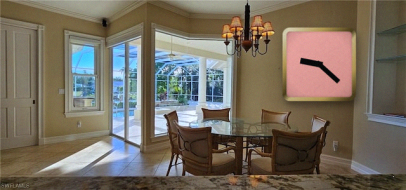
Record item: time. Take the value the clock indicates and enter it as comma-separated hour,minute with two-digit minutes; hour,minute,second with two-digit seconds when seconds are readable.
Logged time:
9,22
